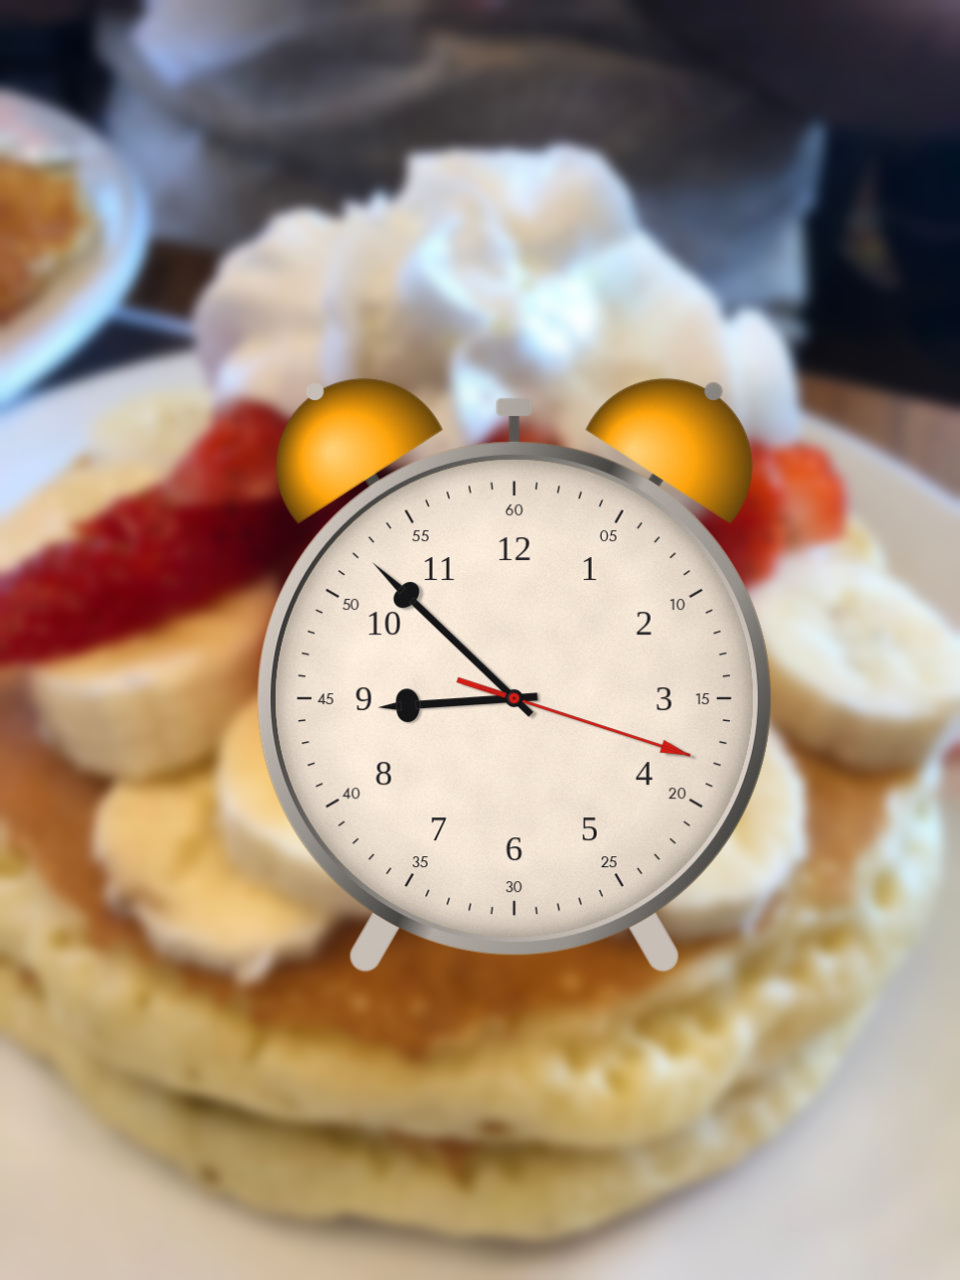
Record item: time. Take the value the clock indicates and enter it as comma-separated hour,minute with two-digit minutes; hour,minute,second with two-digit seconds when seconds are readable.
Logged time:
8,52,18
